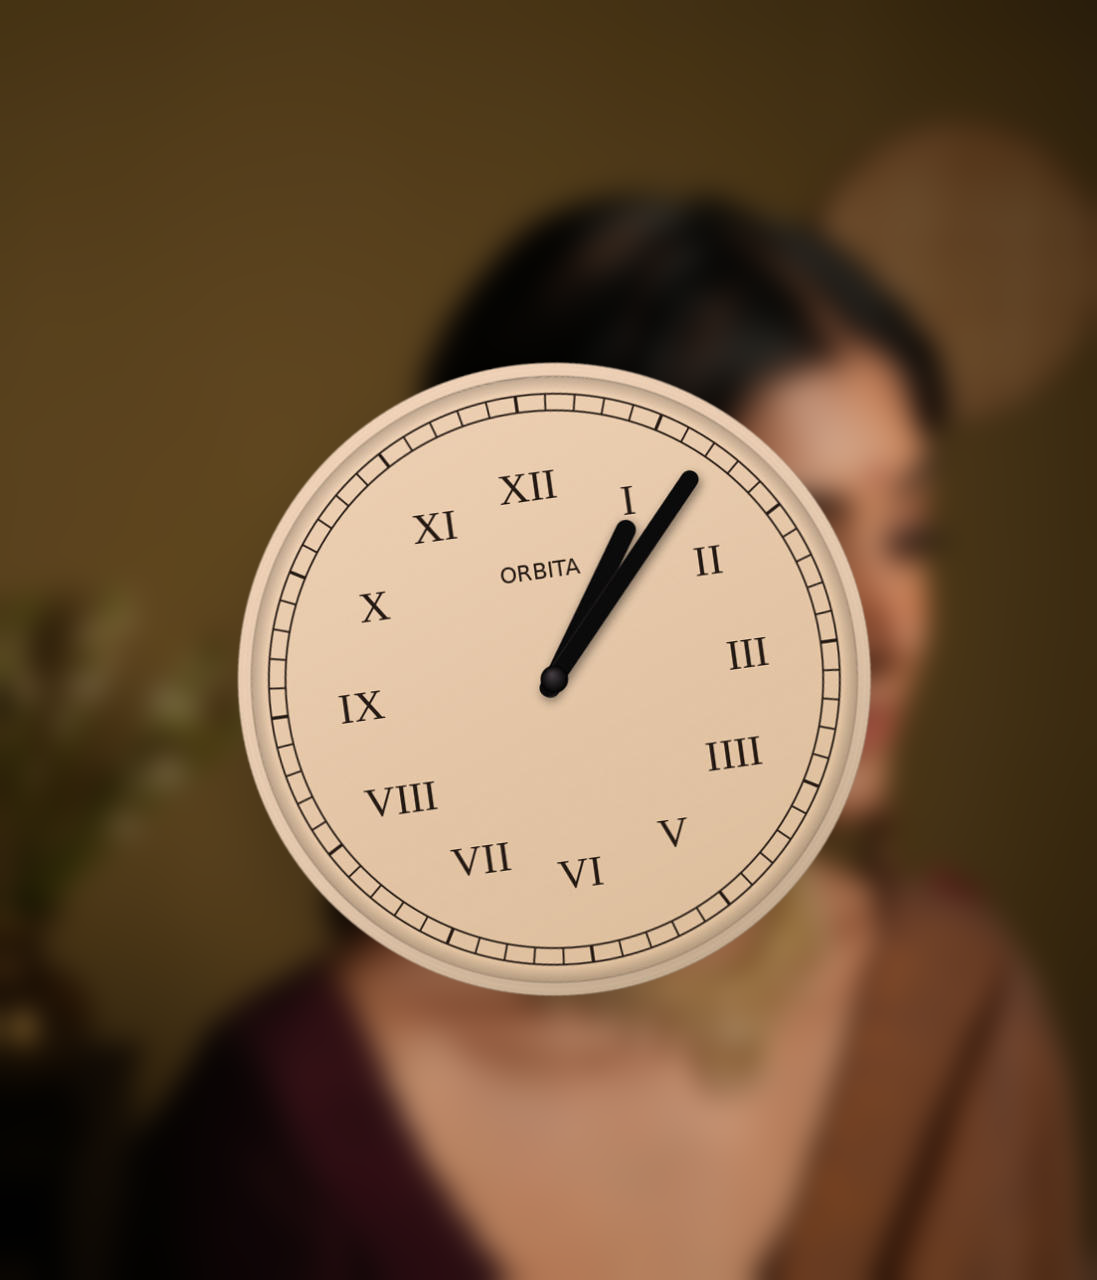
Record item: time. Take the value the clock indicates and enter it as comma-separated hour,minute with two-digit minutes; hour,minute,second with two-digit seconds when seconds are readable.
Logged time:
1,07
